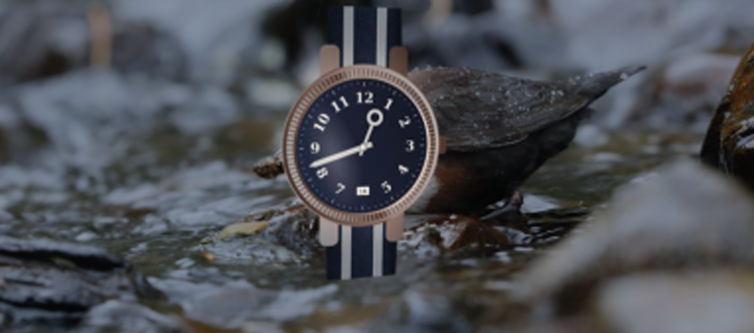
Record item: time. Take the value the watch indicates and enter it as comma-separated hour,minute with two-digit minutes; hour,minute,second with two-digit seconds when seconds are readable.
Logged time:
12,42
